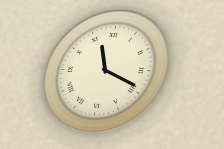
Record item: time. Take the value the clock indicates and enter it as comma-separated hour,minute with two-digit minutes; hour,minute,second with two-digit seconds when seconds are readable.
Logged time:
11,19
